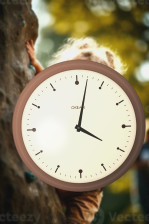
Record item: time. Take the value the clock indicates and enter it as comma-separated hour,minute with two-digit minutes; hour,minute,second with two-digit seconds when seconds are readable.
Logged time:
4,02
